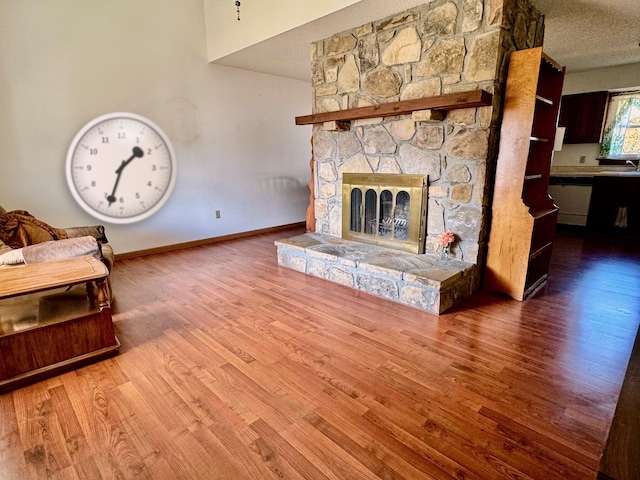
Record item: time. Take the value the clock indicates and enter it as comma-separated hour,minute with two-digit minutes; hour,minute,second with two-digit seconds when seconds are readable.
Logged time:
1,33
